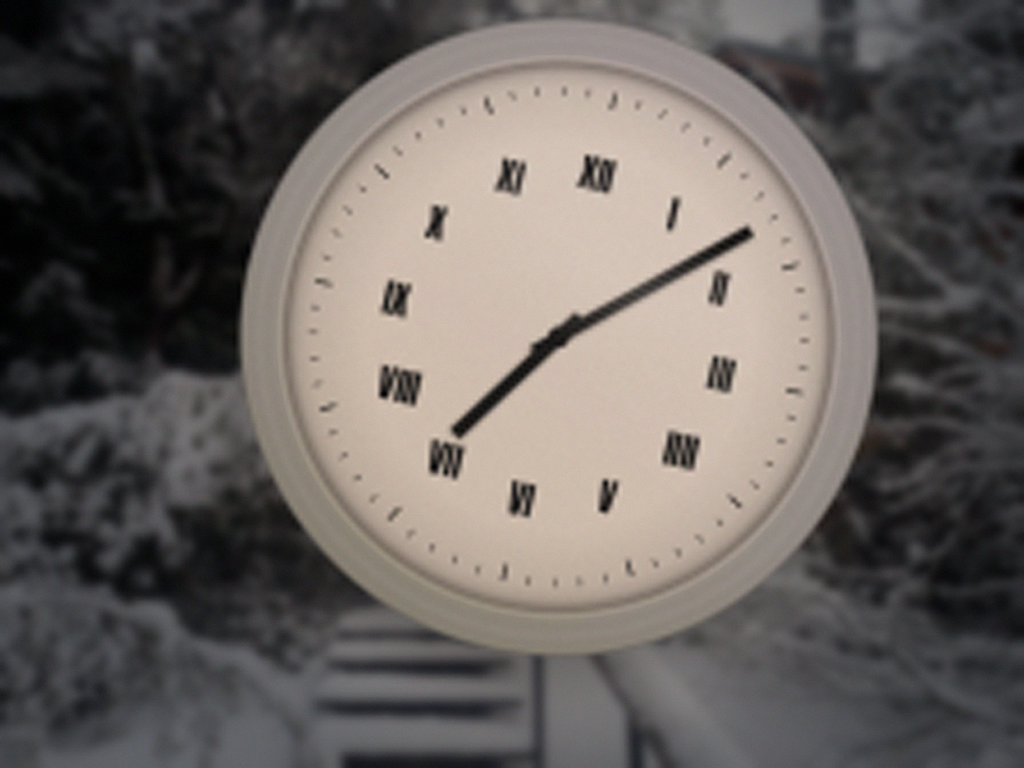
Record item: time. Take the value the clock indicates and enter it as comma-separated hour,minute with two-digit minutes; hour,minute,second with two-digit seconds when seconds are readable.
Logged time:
7,08
